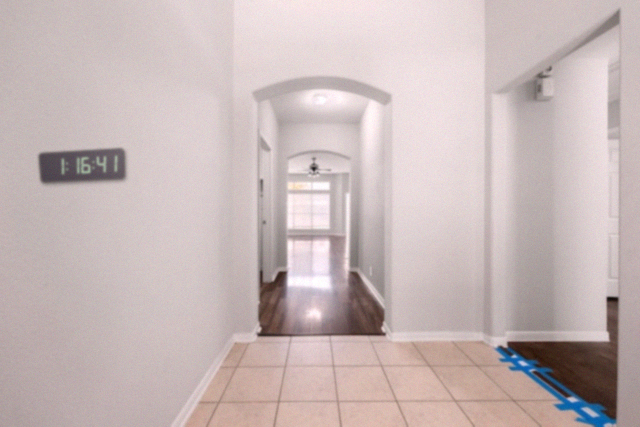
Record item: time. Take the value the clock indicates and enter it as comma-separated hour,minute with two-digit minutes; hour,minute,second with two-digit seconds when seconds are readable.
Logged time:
1,16,41
